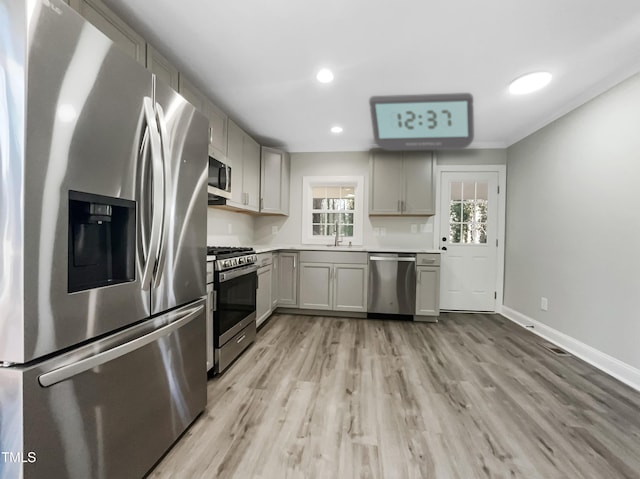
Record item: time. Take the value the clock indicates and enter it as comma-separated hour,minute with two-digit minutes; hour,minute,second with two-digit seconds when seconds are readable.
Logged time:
12,37
